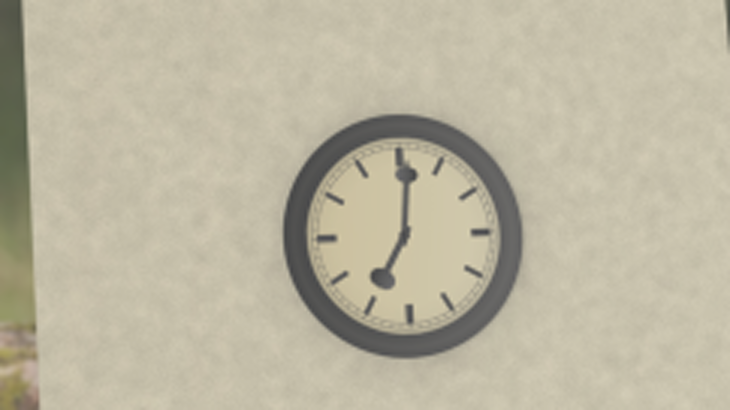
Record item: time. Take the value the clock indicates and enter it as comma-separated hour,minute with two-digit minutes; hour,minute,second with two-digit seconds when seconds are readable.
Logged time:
7,01
